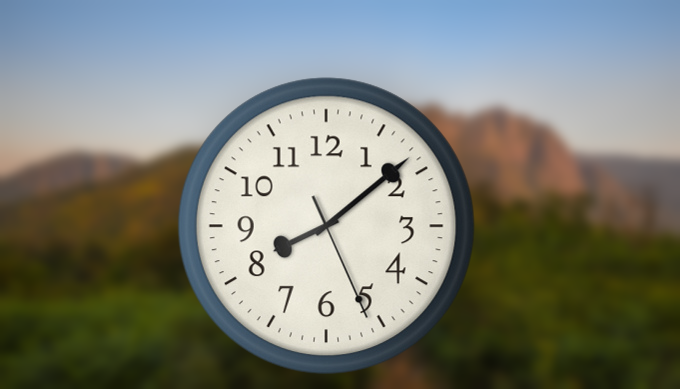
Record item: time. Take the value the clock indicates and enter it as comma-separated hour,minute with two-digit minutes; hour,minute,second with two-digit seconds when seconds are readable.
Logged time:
8,08,26
